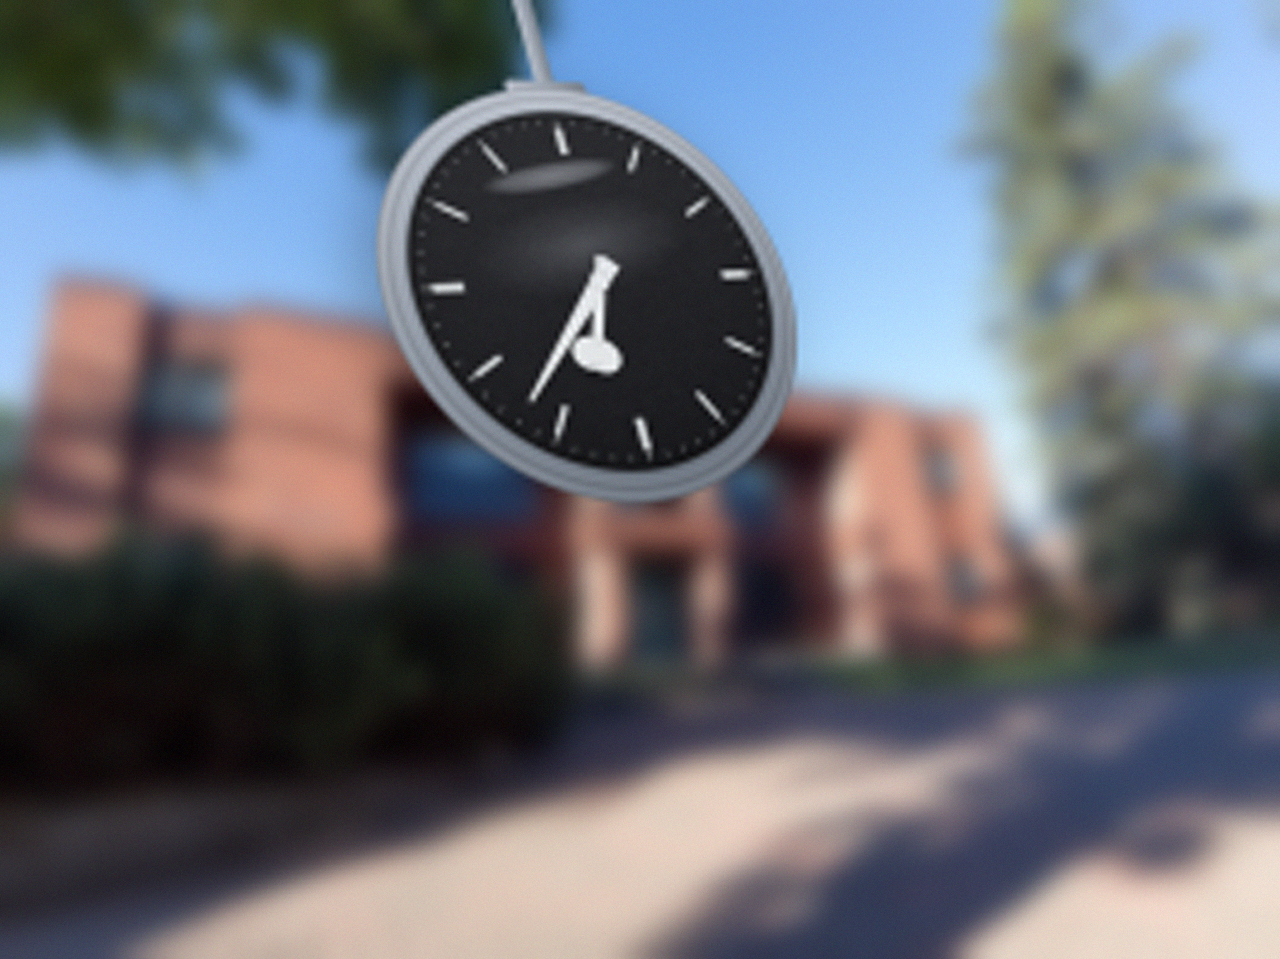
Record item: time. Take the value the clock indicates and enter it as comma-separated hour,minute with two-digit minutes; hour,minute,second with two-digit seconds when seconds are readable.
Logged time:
6,37
